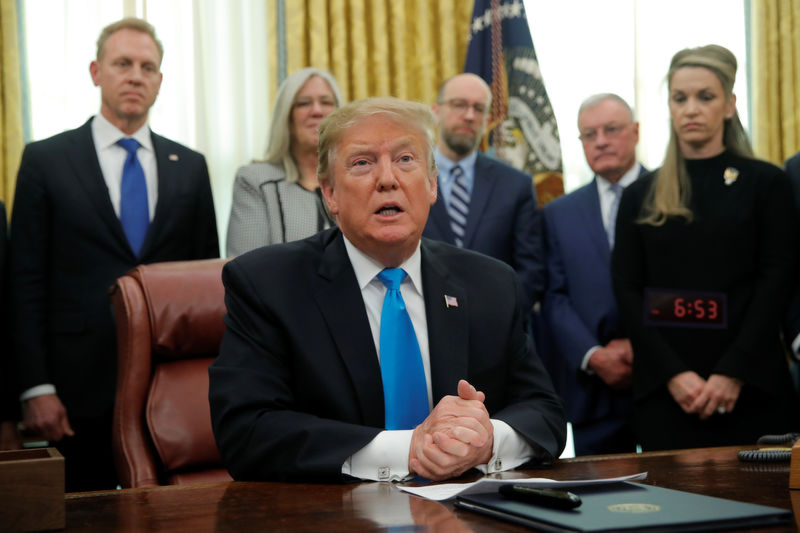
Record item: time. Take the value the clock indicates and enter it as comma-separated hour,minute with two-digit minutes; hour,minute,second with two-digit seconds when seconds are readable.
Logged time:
6,53
